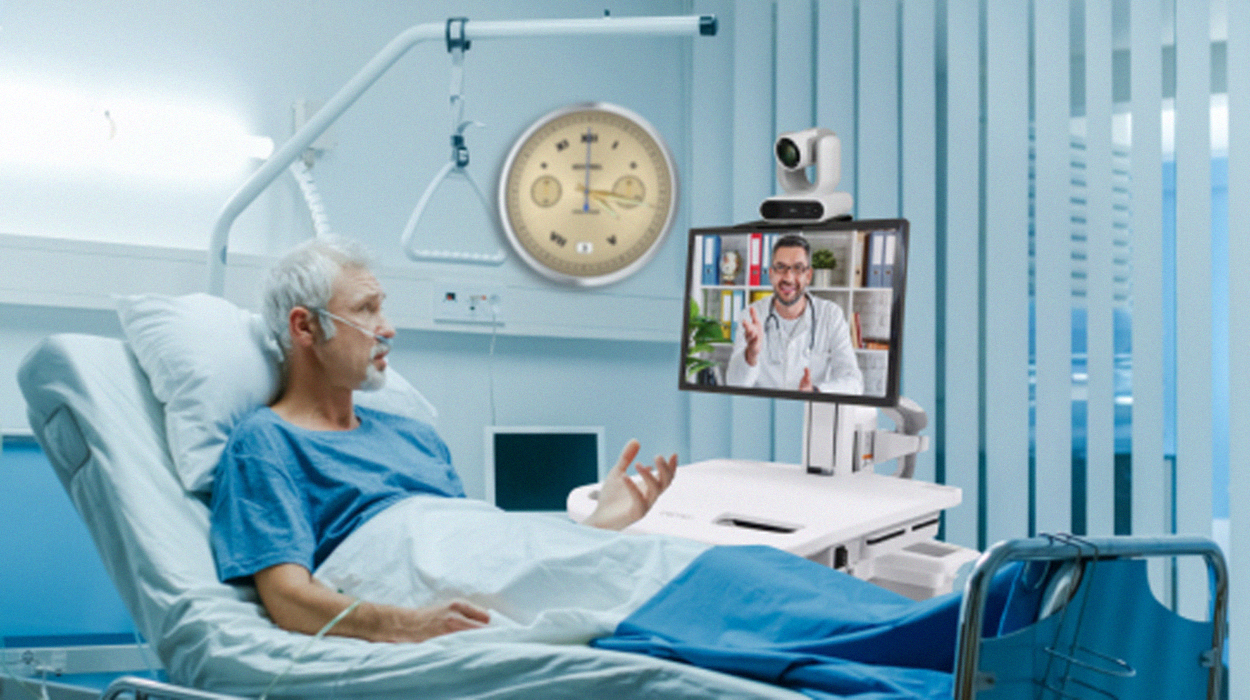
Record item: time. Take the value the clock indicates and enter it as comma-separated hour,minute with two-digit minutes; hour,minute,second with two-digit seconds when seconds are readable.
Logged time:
4,17
